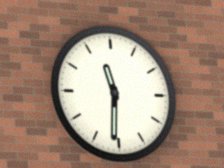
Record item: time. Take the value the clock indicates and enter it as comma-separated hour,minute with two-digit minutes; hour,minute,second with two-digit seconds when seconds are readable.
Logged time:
11,31
